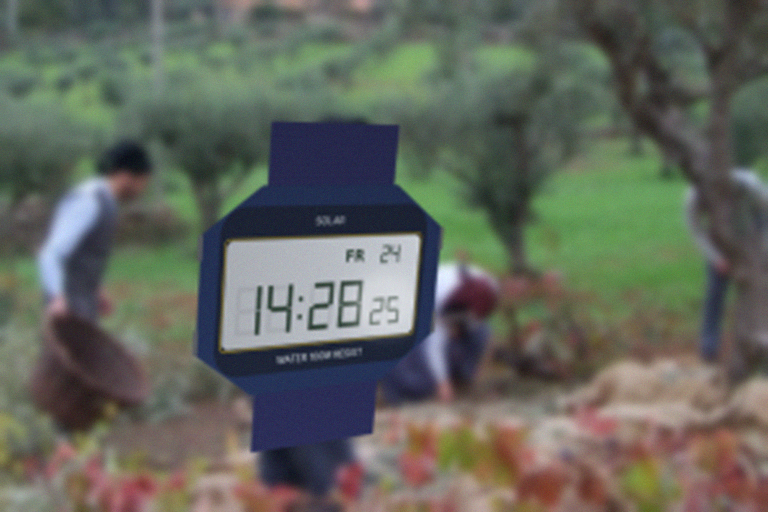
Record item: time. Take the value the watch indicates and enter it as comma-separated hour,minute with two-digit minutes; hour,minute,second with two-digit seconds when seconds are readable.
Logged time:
14,28,25
